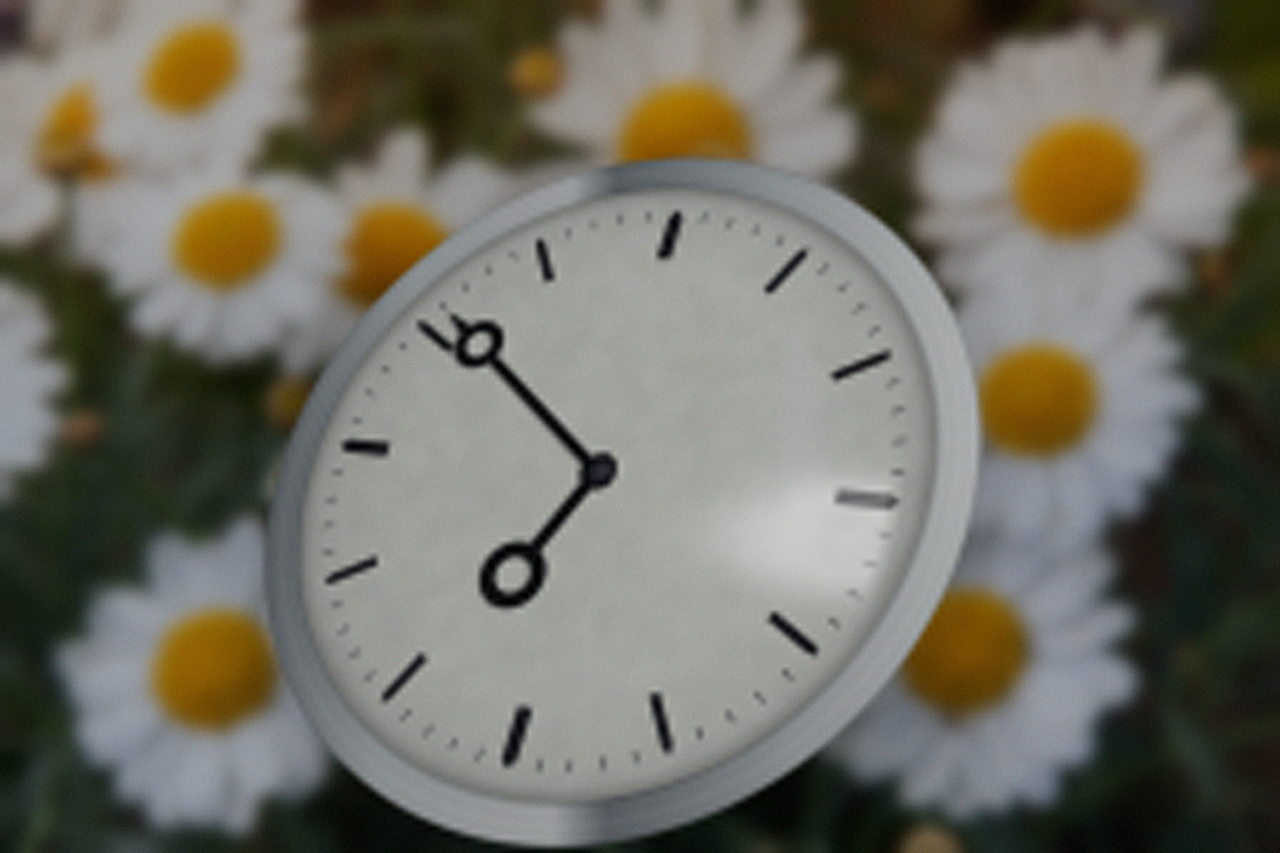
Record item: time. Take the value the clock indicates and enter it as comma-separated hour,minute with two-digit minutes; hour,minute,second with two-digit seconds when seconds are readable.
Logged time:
6,51
